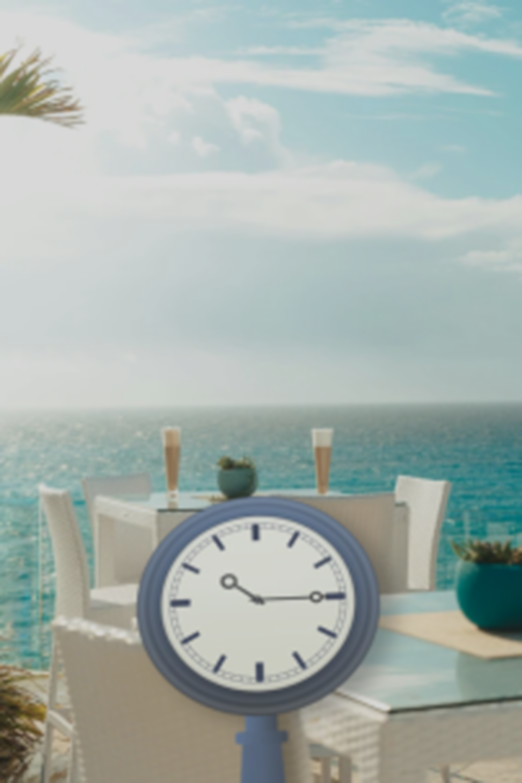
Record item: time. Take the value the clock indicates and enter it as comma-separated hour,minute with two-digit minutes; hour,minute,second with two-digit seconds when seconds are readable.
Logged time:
10,15
